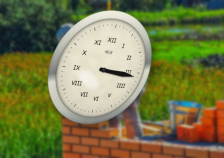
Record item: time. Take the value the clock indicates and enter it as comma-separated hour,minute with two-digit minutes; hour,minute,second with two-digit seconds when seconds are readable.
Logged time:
3,16
